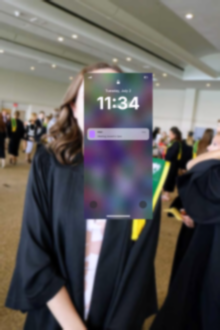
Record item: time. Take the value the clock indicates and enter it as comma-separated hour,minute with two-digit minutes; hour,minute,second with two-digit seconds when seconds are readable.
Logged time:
11,34
